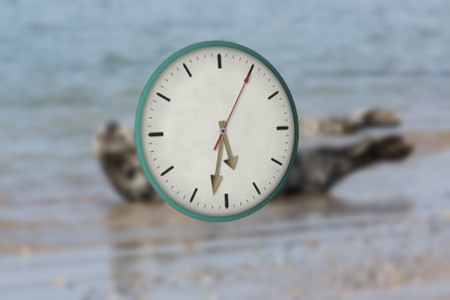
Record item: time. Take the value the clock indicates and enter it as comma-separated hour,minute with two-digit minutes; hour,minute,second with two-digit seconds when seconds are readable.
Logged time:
5,32,05
